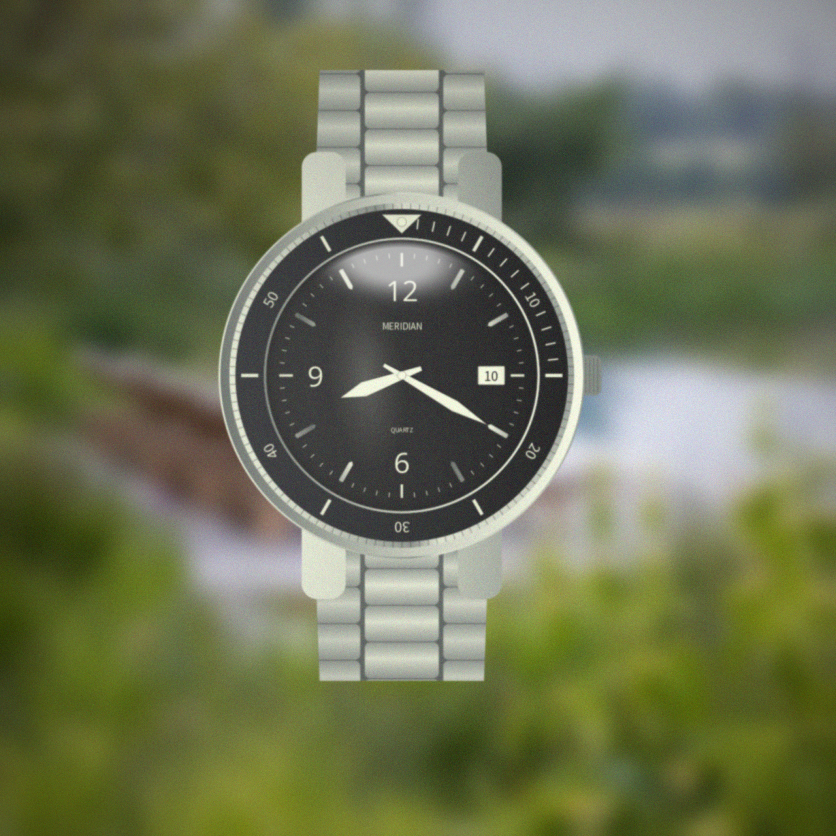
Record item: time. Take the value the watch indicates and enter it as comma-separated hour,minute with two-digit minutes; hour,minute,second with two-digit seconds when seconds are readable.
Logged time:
8,20
